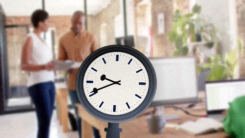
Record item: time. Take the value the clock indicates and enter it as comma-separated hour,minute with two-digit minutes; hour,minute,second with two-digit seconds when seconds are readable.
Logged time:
9,41
